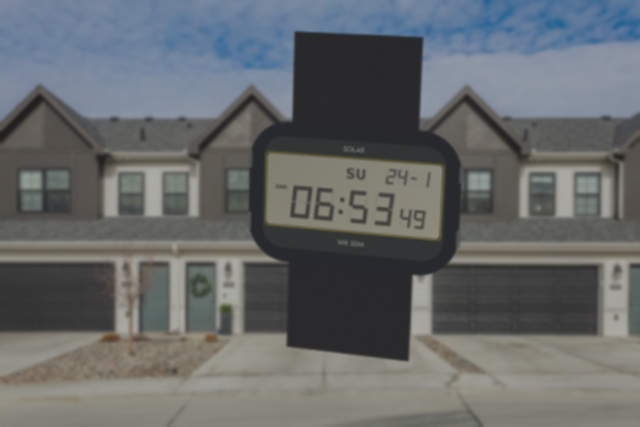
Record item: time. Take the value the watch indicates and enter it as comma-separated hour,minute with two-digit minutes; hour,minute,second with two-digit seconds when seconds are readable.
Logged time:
6,53,49
